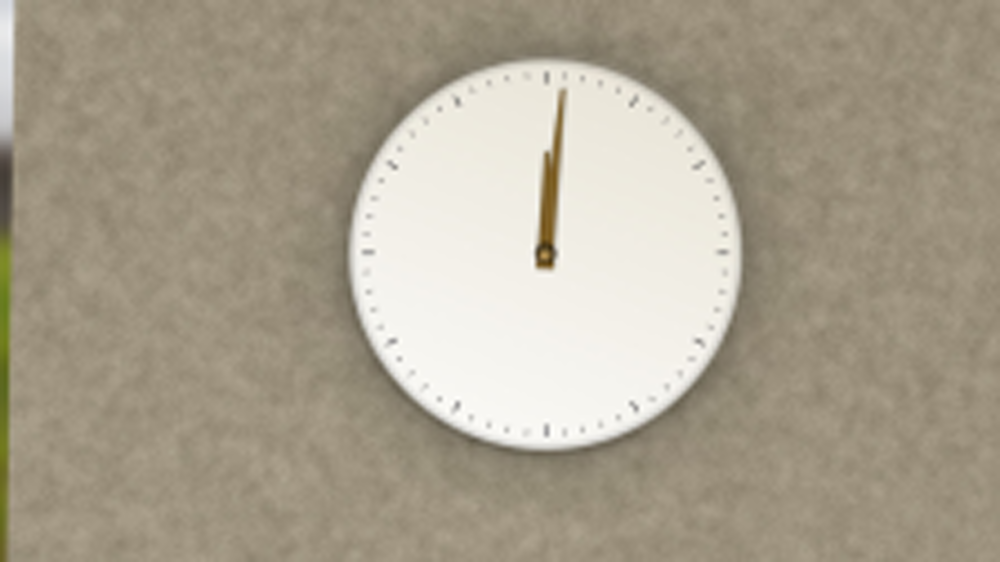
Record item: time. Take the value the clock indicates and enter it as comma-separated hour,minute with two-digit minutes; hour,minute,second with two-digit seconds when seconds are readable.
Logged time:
12,01
